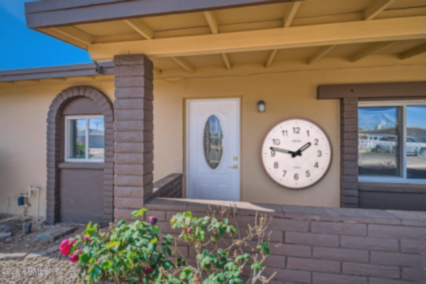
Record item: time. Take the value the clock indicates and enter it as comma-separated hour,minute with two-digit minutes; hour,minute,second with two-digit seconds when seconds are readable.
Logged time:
1,47
